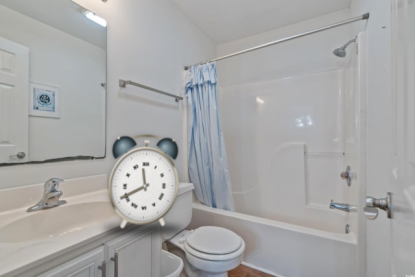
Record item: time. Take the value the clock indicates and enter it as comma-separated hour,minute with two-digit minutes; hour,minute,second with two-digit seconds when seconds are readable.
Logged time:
11,41
